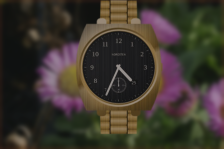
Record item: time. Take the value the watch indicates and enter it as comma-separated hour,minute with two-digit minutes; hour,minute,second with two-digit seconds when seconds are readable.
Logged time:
4,34
